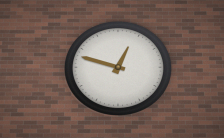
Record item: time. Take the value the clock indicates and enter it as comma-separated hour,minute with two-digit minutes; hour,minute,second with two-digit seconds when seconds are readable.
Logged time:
12,48
